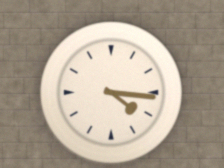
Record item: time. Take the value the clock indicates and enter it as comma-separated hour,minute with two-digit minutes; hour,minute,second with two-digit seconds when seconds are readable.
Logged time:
4,16
